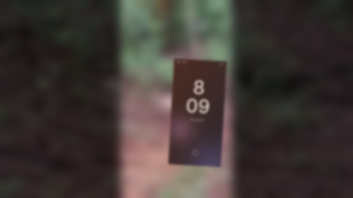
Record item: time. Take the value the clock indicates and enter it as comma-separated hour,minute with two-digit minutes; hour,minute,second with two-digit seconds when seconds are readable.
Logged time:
8,09
